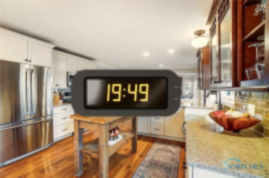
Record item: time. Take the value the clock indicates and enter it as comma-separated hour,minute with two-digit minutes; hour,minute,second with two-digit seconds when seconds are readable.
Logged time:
19,49
